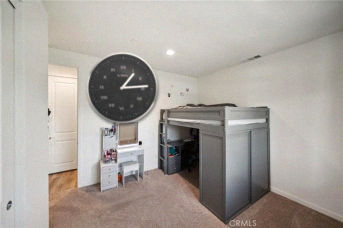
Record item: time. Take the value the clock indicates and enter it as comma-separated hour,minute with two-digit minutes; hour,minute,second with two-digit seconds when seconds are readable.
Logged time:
1,14
